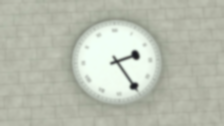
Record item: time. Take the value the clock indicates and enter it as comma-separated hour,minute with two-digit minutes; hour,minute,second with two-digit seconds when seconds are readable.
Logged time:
2,25
